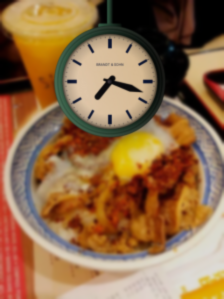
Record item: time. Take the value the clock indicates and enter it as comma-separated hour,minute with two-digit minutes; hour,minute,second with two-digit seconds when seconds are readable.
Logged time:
7,18
